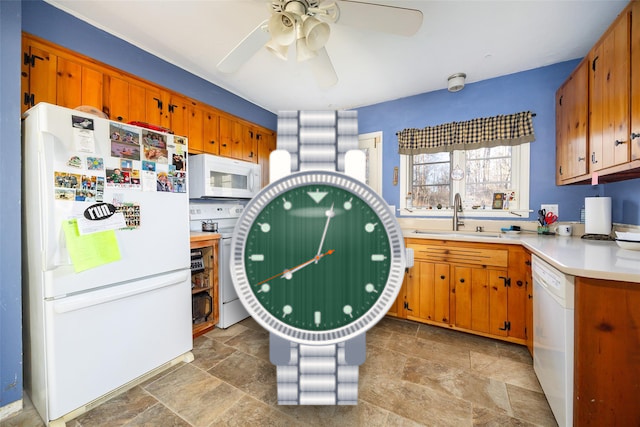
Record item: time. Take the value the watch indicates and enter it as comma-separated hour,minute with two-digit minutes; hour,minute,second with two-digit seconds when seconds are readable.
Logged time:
8,02,41
